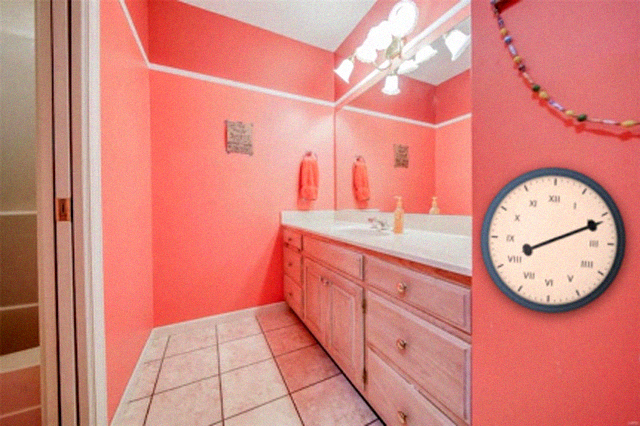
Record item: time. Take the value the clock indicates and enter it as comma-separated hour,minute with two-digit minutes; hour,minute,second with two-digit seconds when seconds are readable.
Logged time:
8,11
